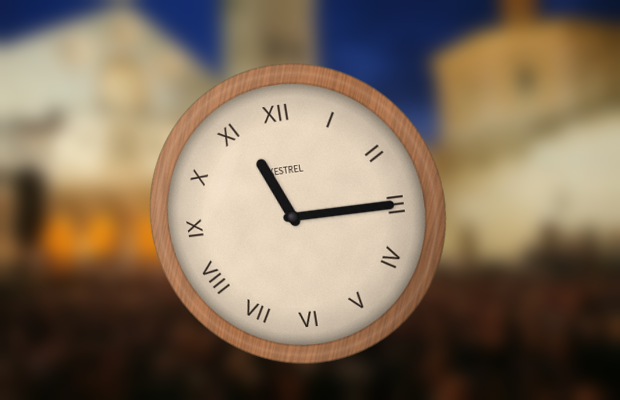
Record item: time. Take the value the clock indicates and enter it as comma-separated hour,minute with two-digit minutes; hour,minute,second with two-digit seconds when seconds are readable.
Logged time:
11,15
